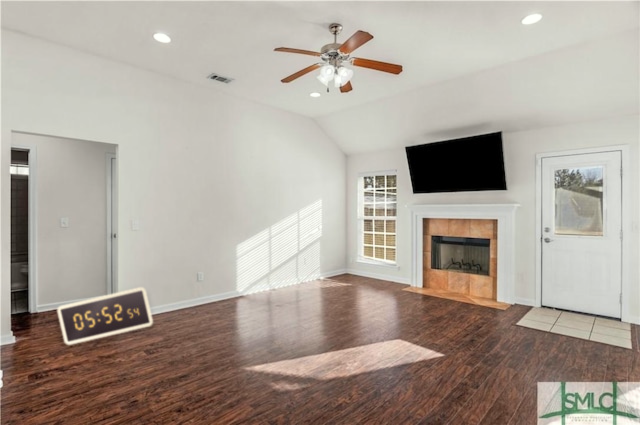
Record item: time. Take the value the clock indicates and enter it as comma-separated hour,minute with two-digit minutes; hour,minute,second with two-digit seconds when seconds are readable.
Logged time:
5,52
